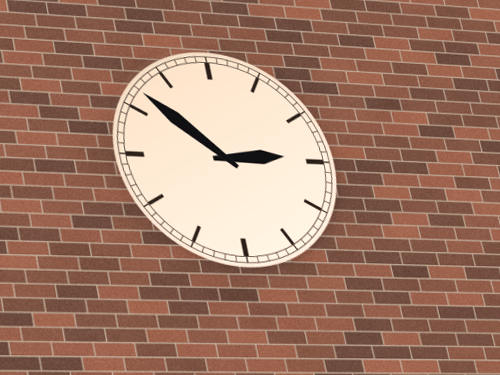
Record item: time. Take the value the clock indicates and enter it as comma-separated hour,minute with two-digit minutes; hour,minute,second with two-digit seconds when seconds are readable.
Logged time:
2,52
